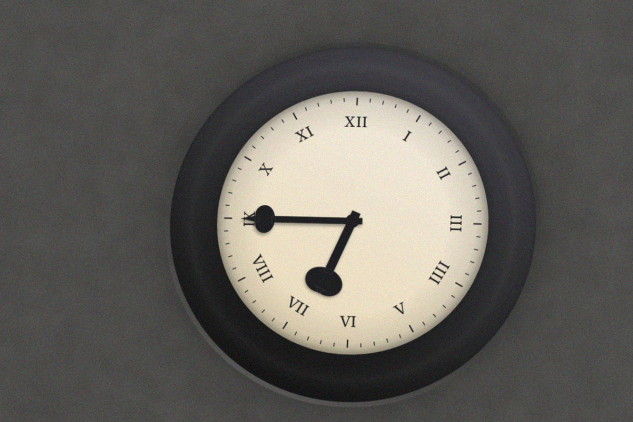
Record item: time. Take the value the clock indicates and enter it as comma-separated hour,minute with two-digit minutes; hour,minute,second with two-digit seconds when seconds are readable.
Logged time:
6,45
